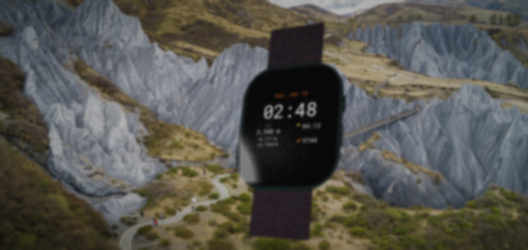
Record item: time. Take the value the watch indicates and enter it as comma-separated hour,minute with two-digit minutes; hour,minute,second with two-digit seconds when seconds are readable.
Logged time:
2,48
